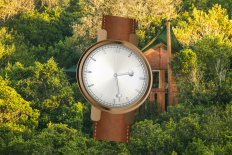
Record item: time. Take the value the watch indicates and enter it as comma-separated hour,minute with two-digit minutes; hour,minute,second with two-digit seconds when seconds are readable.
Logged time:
2,28
